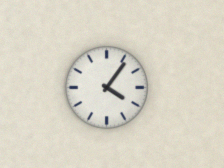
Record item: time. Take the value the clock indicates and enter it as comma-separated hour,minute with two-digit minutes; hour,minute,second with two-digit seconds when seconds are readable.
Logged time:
4,06
